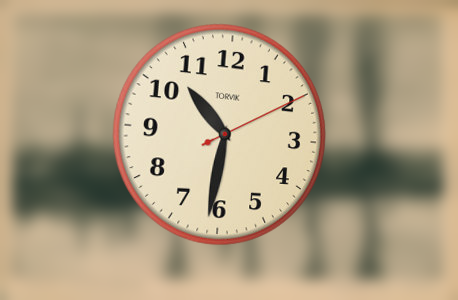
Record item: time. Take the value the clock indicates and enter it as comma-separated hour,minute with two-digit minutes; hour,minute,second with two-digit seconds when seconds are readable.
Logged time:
10,31,10
